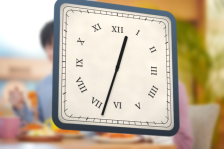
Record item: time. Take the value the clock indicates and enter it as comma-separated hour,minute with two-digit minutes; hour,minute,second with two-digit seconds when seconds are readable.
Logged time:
12,33
